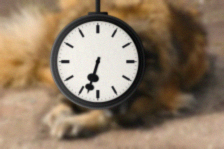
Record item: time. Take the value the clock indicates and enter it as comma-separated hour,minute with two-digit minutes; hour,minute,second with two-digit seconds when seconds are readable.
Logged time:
6,33
